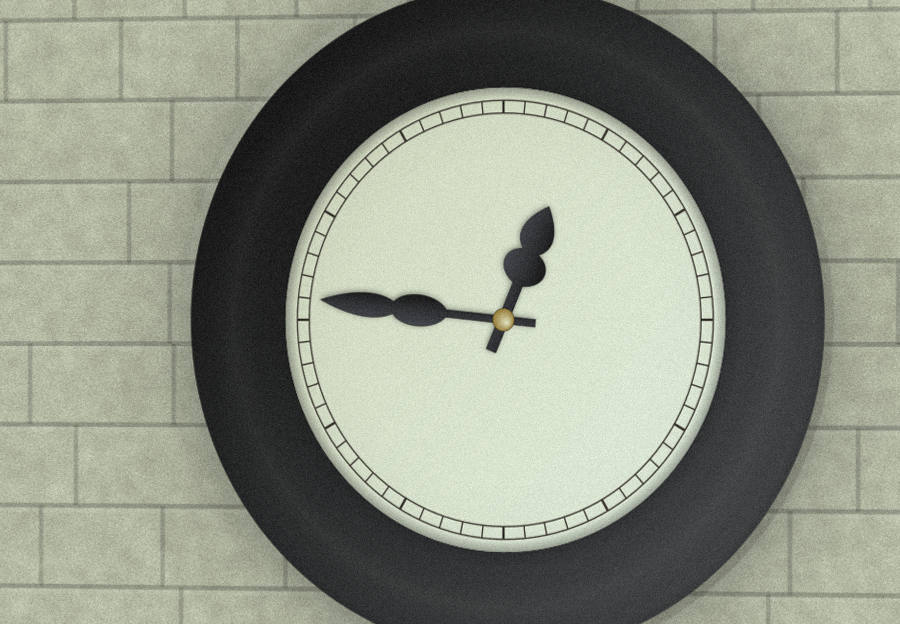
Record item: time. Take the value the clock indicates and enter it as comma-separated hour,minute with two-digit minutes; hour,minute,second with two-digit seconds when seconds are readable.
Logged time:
12,46
